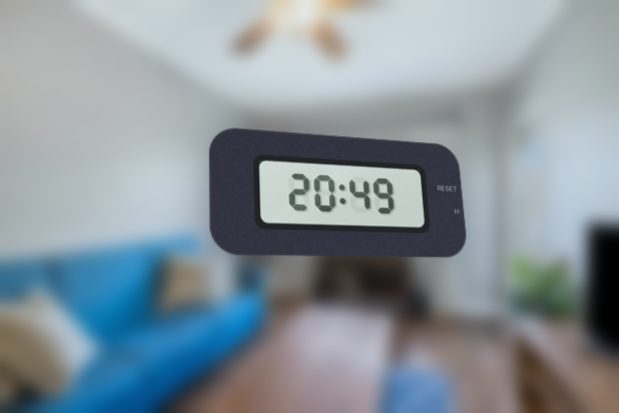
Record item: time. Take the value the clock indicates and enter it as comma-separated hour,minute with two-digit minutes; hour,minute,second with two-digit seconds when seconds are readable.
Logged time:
20,49
